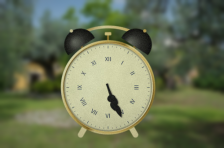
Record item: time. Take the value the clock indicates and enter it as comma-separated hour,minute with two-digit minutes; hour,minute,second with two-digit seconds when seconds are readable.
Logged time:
5,26
